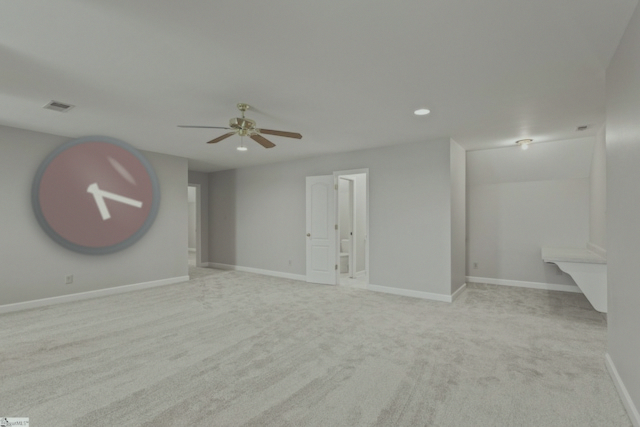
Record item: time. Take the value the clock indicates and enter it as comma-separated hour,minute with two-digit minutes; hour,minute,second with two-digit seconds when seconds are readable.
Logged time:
5,18
